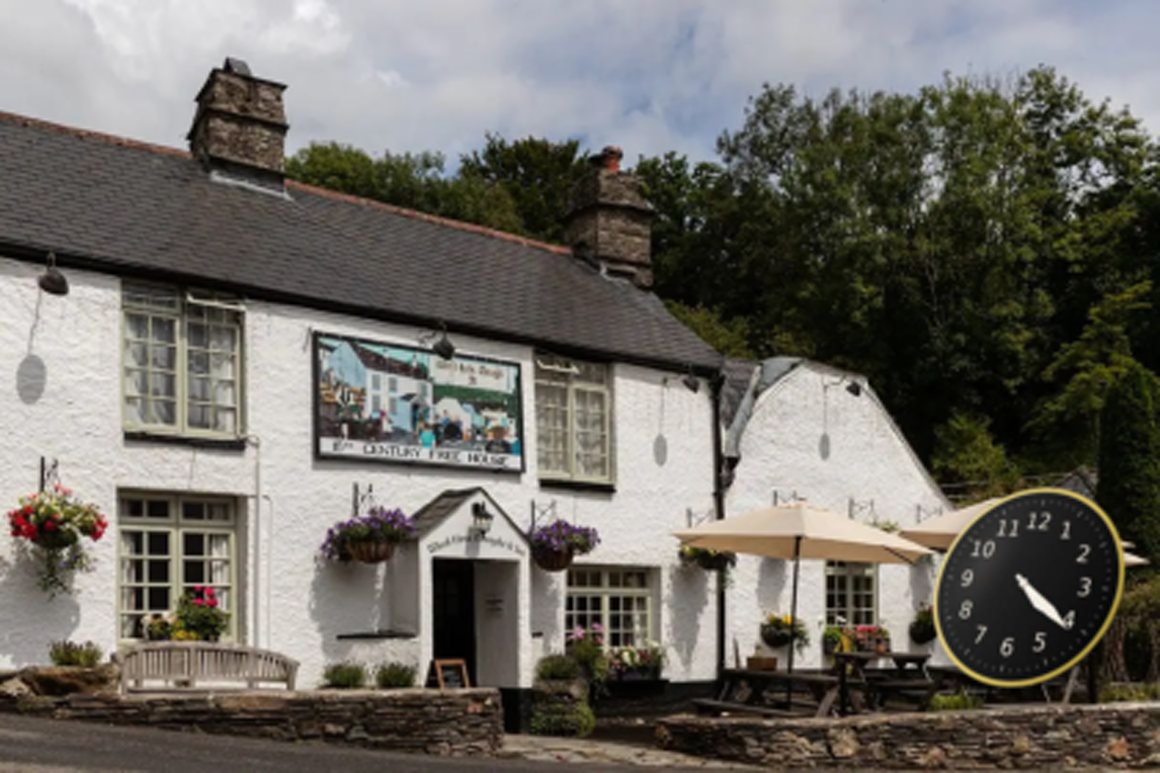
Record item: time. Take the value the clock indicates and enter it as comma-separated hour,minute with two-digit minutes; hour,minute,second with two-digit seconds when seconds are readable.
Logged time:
4,21
